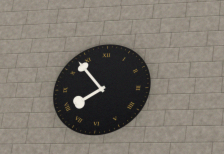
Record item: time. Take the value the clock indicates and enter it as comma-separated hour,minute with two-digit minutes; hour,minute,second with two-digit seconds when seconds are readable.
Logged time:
7,53
